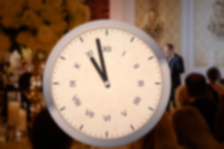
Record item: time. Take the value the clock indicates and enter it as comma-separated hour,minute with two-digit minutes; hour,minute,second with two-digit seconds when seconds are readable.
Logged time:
10,58
